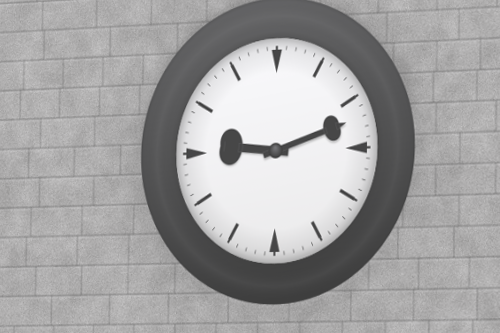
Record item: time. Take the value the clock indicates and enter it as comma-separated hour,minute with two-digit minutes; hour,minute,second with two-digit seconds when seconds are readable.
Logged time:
9,12
